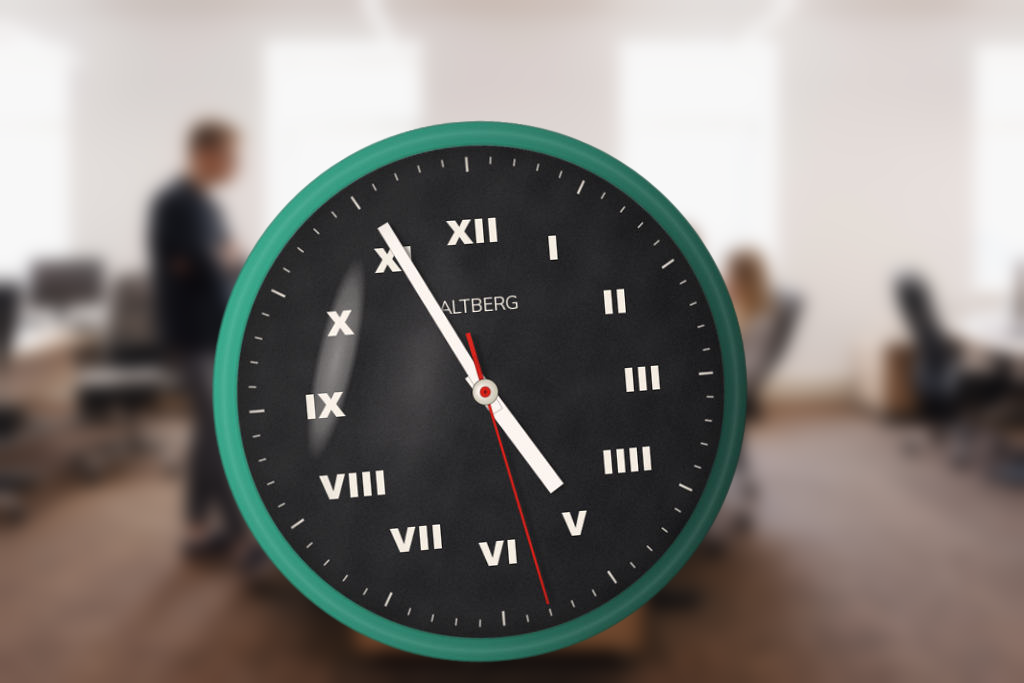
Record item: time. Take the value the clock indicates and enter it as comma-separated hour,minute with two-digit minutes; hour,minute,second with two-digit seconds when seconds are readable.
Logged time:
4,55,28
